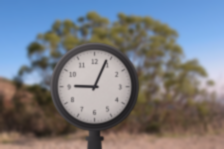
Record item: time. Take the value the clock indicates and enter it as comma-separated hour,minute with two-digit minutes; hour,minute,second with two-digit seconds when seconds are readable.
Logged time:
9,04
